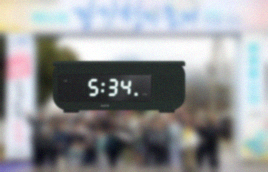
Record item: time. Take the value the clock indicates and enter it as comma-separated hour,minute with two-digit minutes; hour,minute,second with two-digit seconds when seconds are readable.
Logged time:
5,34
